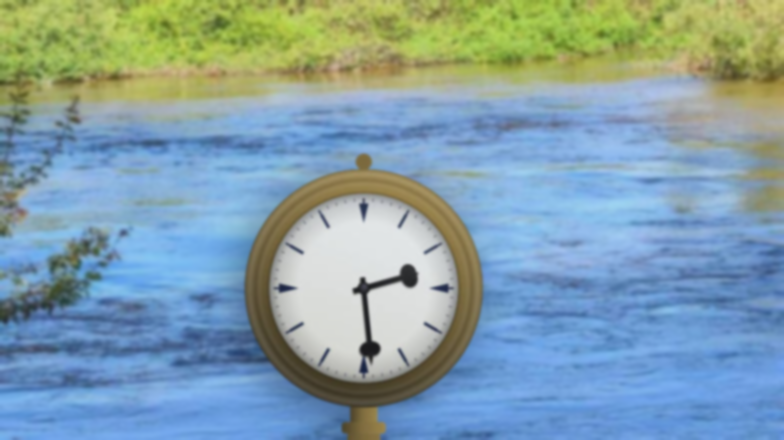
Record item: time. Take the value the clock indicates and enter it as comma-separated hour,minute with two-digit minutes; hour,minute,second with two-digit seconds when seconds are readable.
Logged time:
2,29
